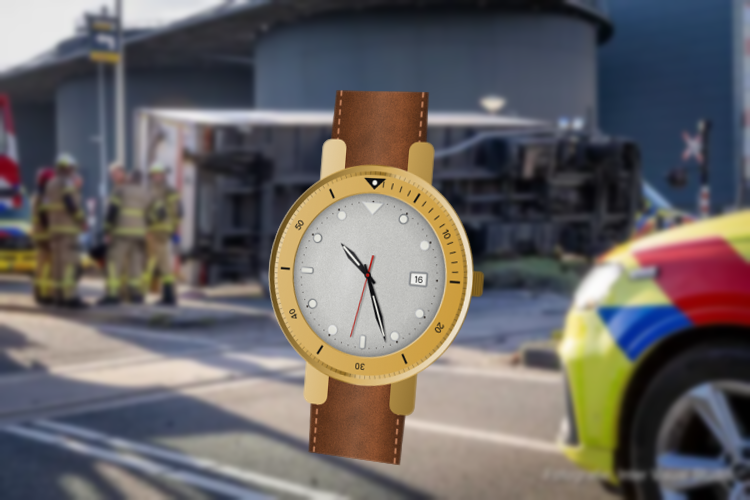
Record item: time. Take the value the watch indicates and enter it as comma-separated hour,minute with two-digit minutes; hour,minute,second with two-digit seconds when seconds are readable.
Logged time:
10,26,32
